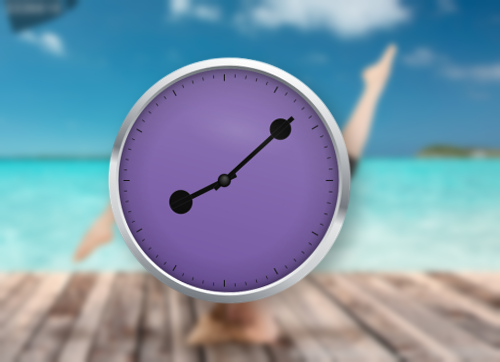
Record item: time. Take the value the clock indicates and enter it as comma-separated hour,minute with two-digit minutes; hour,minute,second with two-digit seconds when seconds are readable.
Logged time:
8,08
